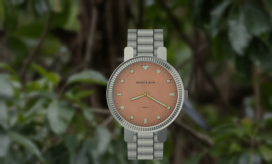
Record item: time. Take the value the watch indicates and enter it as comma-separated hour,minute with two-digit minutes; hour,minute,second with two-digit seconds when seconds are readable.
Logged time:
8,20
